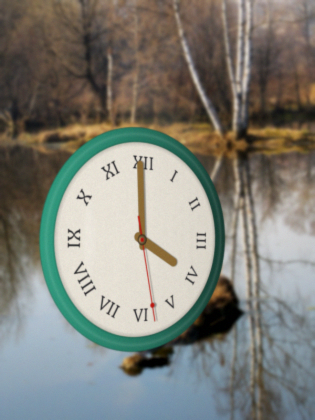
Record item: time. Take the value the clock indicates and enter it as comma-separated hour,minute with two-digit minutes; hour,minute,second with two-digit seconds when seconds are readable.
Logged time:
3,59,28
